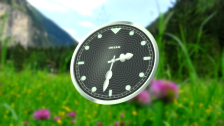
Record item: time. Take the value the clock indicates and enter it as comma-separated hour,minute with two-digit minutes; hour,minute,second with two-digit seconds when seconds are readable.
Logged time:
2,32
